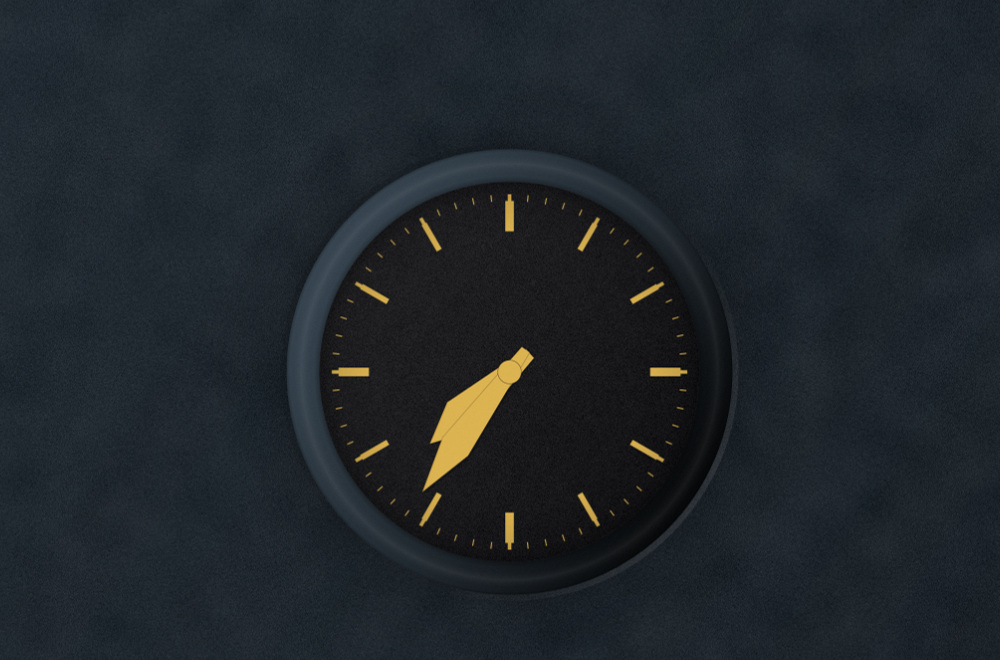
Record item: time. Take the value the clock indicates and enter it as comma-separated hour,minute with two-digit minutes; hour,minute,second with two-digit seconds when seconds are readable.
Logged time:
7,36
